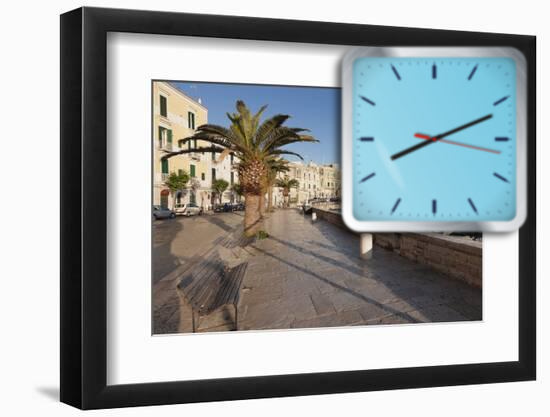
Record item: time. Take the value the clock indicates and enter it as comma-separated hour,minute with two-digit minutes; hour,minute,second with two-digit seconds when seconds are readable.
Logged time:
8,11,17
